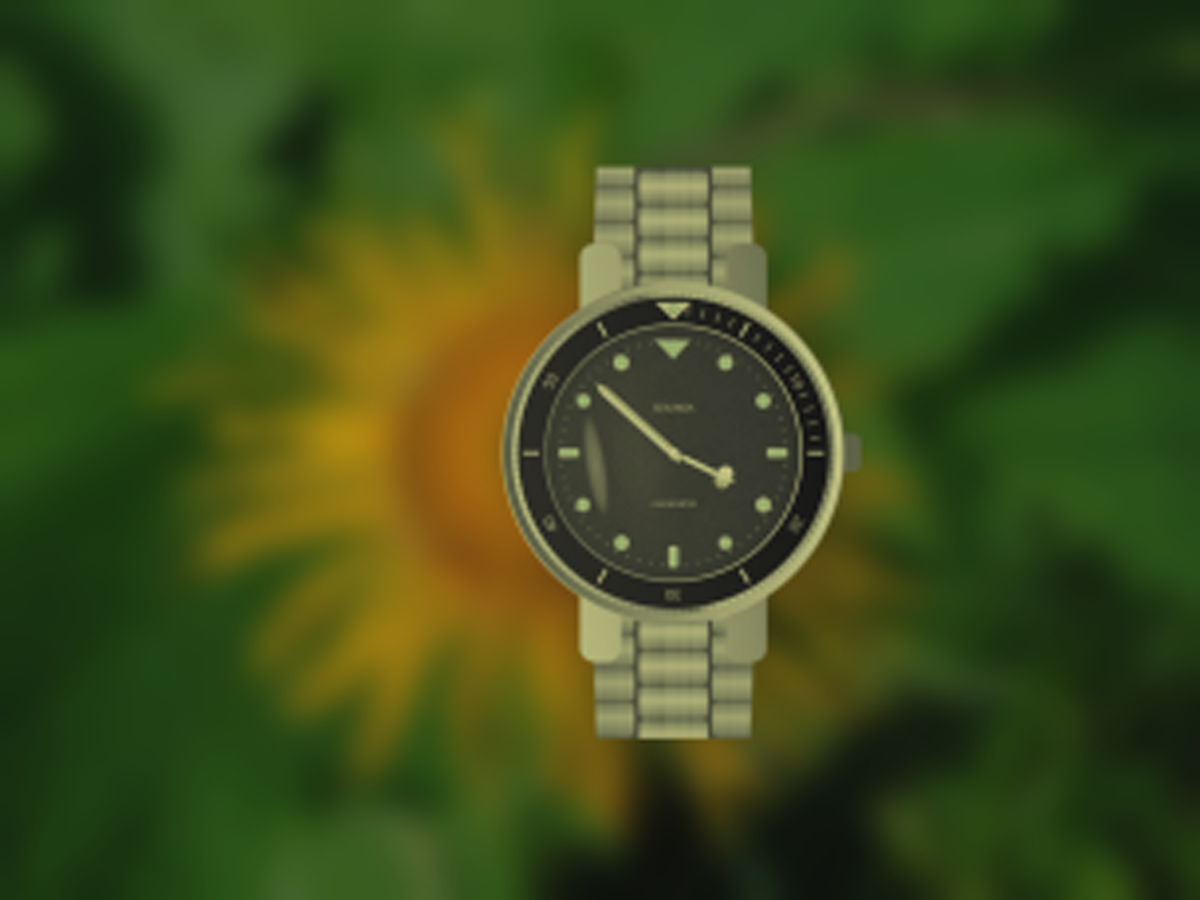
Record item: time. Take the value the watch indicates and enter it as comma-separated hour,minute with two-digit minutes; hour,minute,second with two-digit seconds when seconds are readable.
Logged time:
3,52
